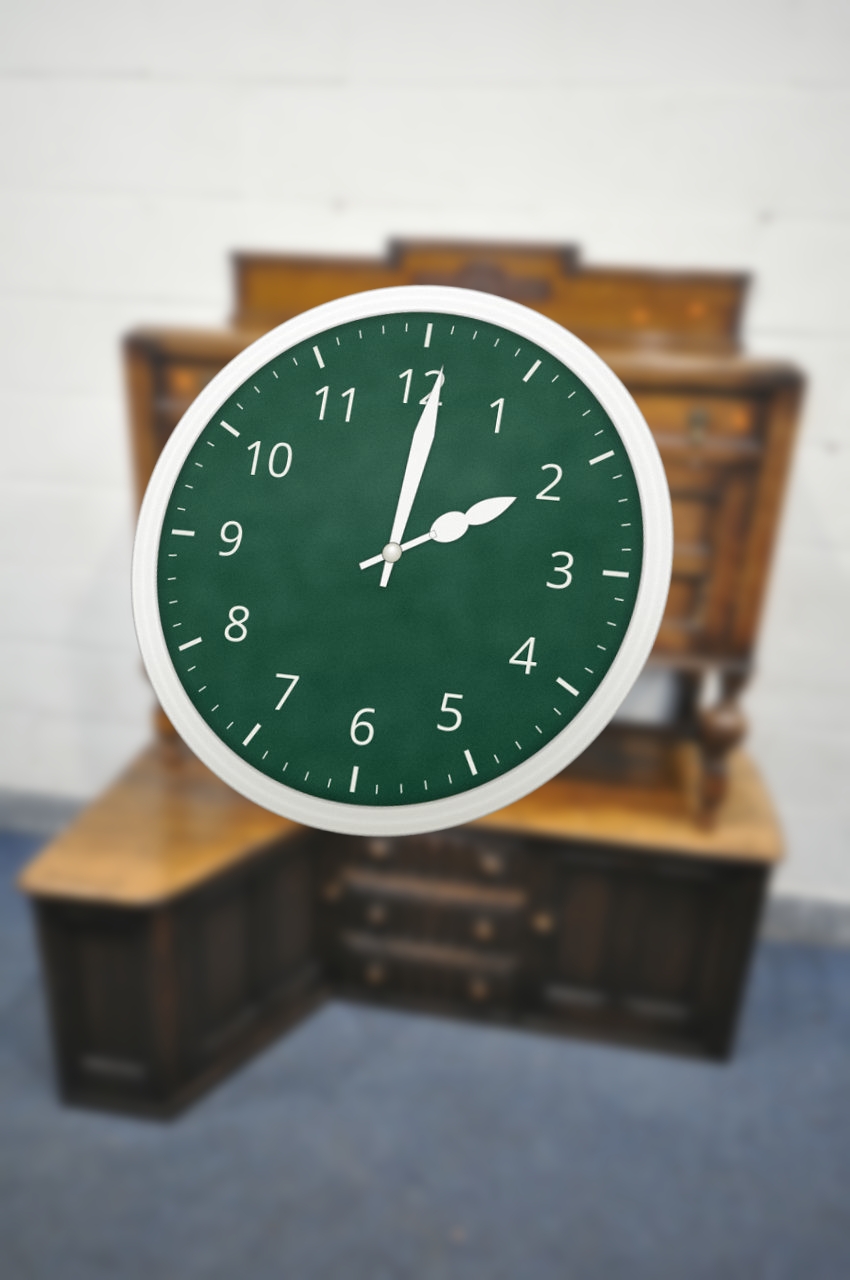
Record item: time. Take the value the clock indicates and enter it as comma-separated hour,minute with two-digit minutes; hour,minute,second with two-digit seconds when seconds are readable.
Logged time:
2,01
